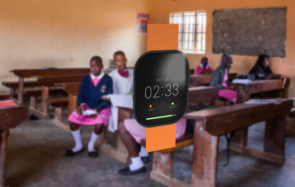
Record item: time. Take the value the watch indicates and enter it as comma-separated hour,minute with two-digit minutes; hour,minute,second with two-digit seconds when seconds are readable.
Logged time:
2,33
